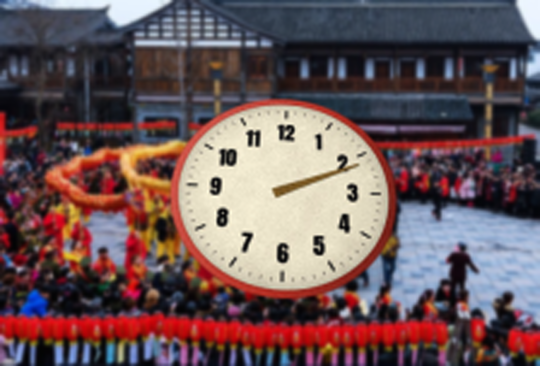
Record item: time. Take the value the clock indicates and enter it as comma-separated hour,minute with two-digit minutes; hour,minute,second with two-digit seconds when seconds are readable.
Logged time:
2,11
